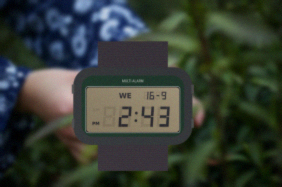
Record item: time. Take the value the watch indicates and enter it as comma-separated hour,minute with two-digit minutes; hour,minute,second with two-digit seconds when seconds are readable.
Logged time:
2,43
